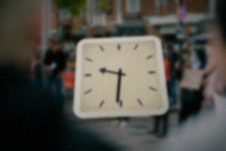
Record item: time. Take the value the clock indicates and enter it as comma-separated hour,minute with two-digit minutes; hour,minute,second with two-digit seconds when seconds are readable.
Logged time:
9,31
